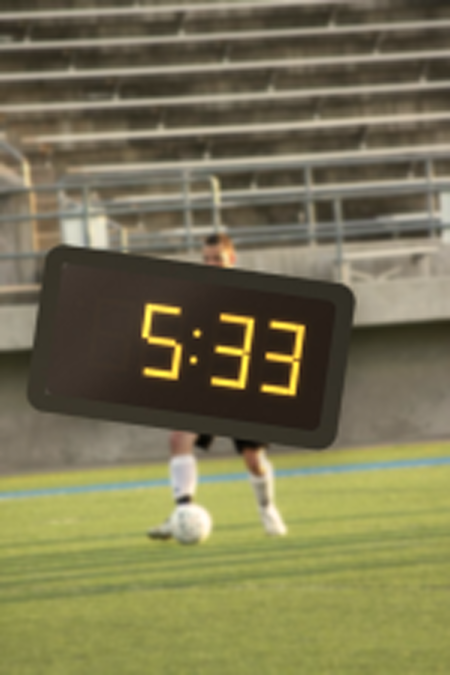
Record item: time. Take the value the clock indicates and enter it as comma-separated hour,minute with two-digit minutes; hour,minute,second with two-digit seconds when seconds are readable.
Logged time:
5,33
